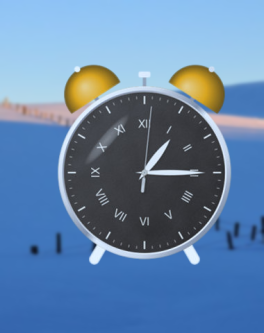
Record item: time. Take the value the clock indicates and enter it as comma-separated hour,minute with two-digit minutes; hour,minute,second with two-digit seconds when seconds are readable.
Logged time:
1,15,01
